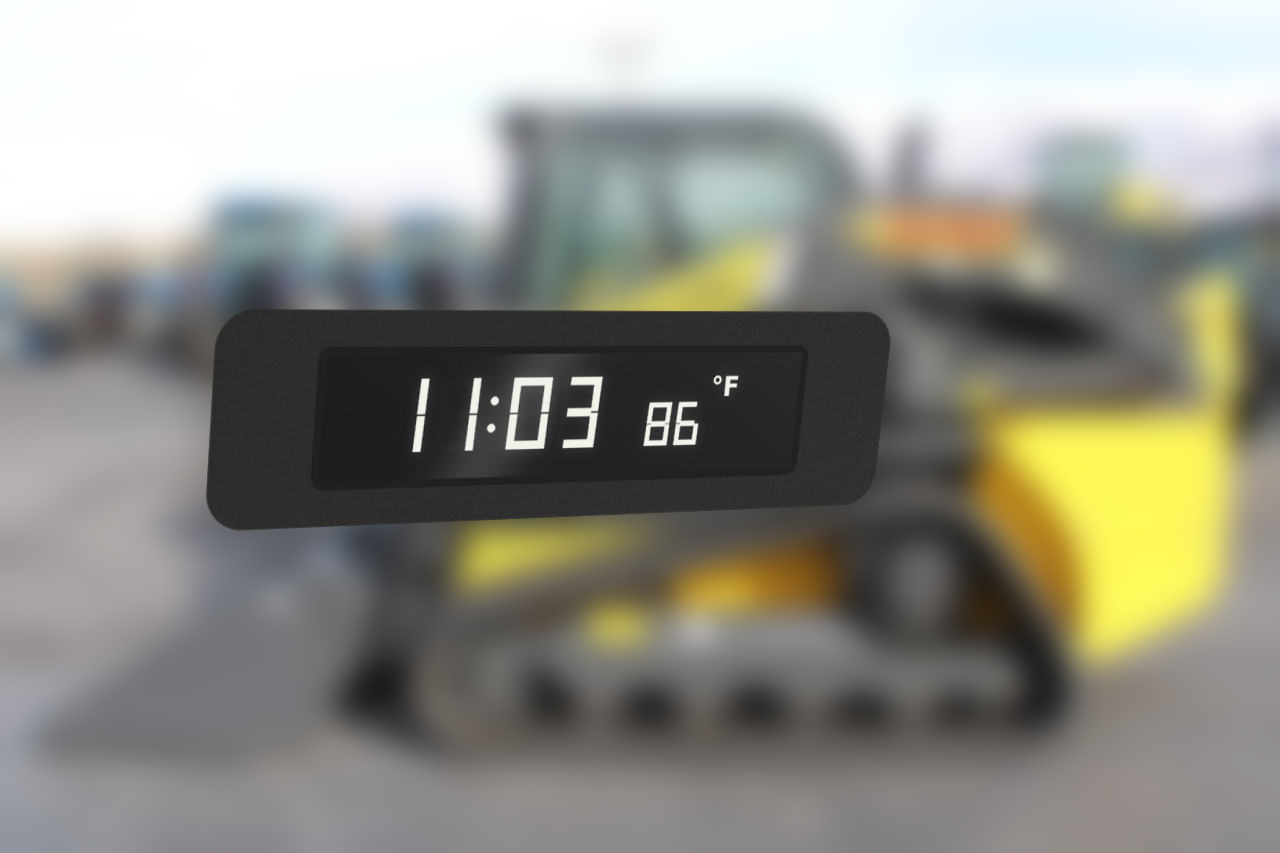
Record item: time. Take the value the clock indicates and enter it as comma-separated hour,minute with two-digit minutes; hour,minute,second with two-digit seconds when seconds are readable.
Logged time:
11,03
